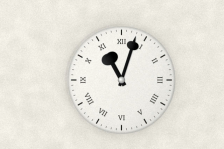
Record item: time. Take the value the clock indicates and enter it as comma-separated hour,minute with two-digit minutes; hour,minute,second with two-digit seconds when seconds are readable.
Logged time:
11,03
